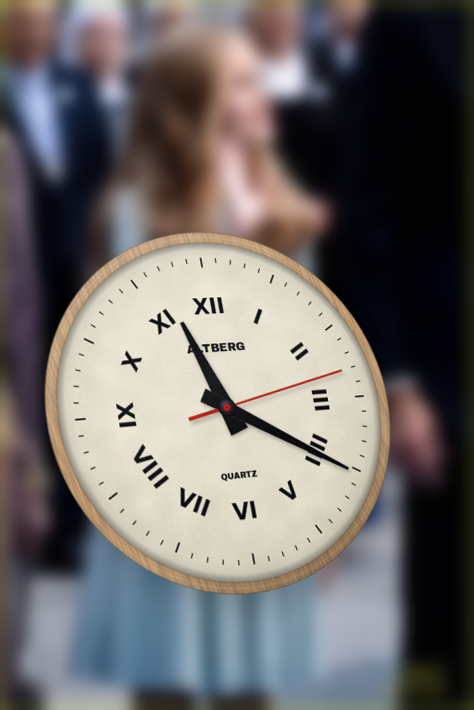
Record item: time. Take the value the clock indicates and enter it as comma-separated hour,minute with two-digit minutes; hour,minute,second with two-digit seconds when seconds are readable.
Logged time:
11,20,13
